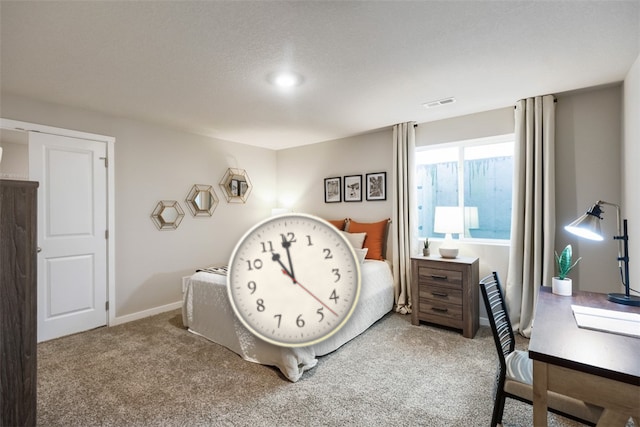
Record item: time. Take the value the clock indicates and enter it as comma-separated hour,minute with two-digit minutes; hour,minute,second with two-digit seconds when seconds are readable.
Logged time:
10,59,23
